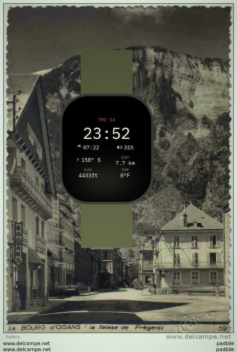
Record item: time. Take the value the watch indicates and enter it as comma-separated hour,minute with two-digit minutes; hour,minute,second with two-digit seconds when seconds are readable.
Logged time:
23,52
